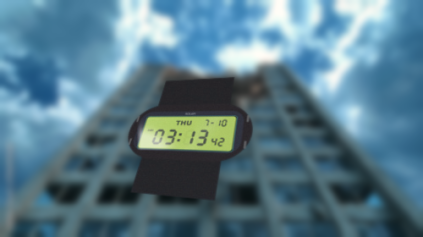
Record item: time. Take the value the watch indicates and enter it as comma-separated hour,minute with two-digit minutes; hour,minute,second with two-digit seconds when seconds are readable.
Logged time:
3,13
